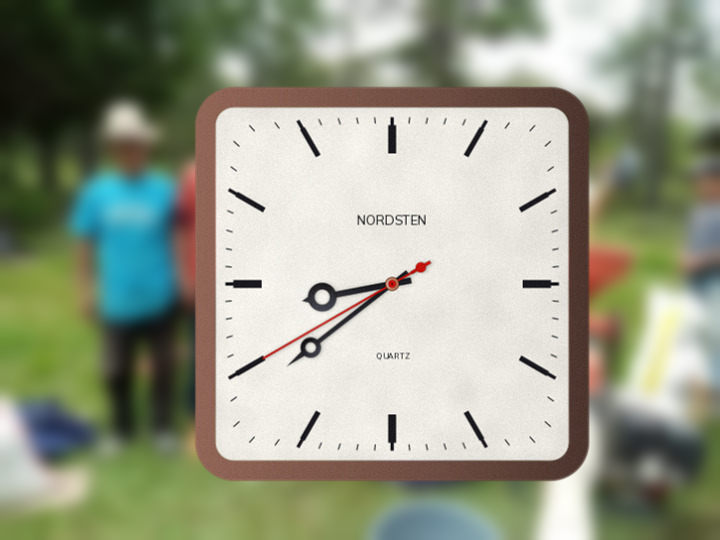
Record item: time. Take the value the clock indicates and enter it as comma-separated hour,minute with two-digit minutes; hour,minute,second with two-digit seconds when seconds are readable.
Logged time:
8,38,40
